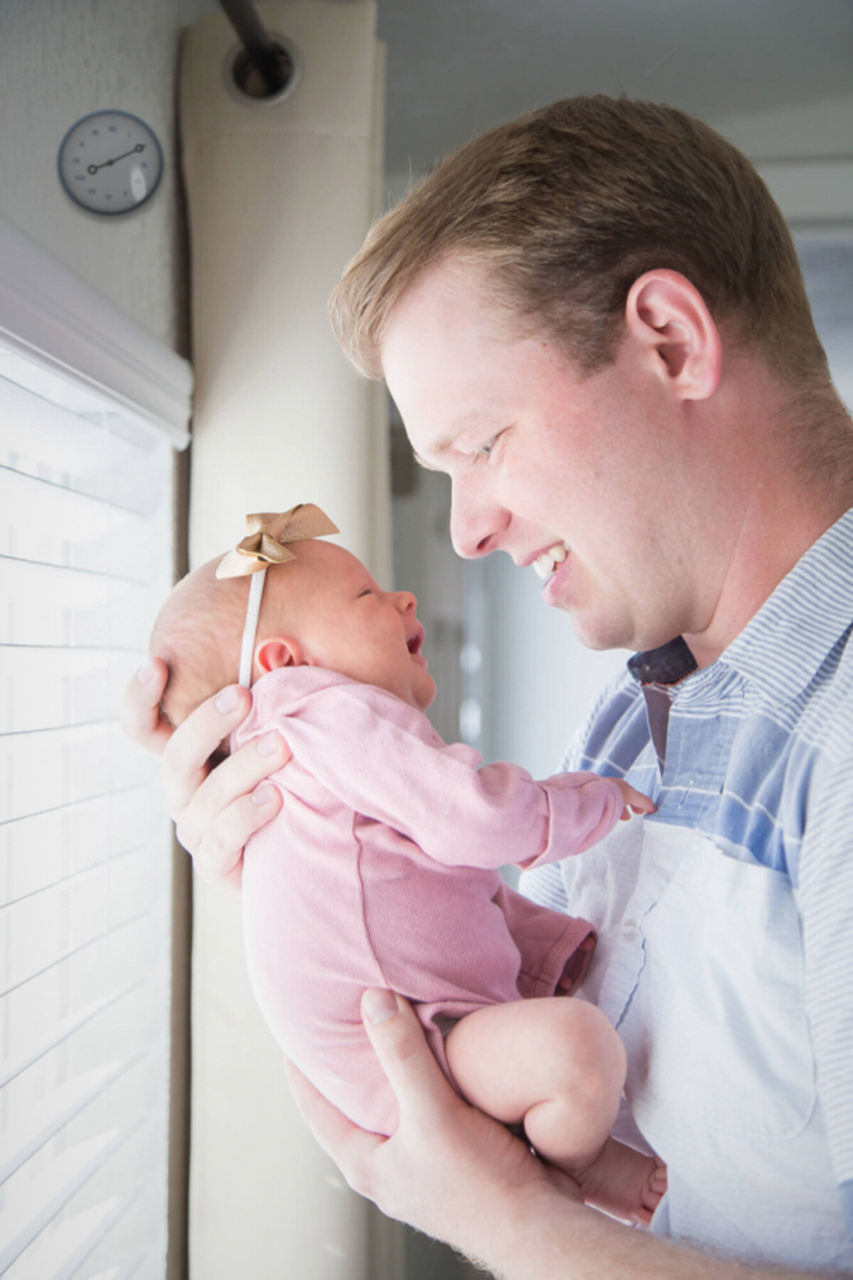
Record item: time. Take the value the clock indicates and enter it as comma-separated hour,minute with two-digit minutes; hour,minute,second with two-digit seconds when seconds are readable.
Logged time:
8,10
